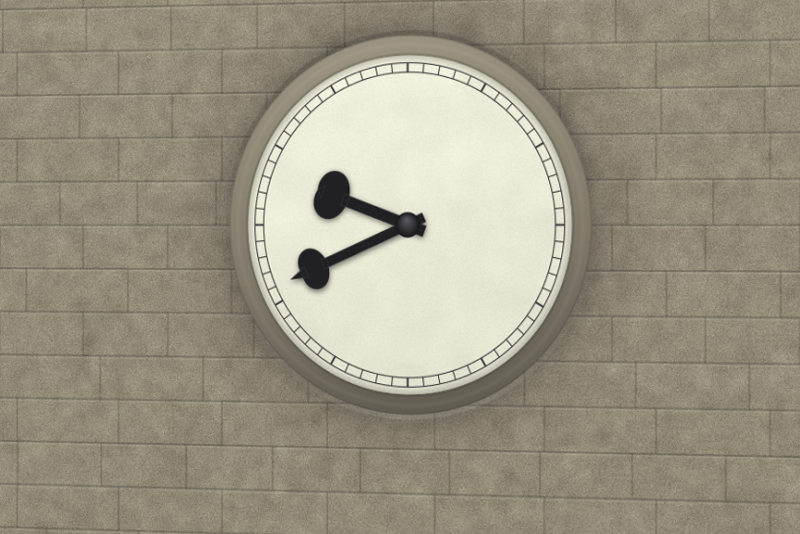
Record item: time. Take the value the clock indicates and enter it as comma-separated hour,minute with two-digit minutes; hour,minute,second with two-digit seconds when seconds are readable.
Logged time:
9,41
